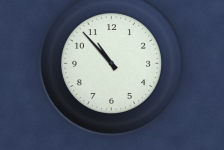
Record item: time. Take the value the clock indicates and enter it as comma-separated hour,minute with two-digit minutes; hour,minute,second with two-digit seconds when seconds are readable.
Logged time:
10,53
